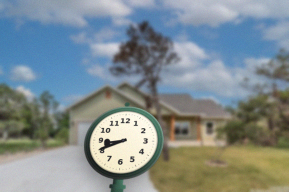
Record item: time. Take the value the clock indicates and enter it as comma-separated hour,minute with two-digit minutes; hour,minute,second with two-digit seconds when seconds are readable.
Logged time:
8,41
